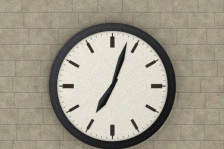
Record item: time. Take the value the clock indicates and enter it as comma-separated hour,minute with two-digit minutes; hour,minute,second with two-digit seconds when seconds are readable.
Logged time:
7,03
